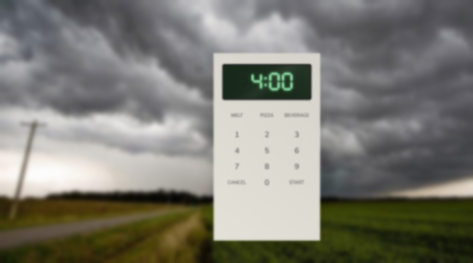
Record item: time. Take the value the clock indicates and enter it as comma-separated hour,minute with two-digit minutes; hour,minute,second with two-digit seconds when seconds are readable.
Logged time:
4,00
